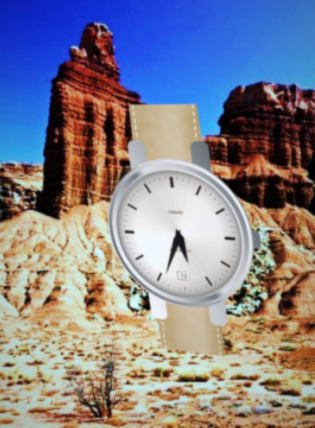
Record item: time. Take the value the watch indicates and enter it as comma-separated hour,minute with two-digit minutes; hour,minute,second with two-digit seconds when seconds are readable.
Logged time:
5,34
